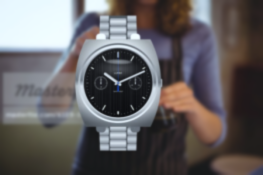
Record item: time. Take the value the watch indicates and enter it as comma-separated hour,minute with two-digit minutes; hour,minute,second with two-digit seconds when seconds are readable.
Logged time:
10,11
